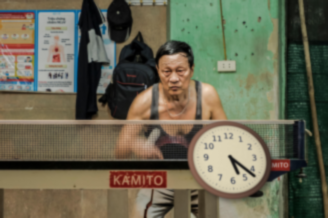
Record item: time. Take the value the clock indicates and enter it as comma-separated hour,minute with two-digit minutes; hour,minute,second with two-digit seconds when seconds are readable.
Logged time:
5,22
